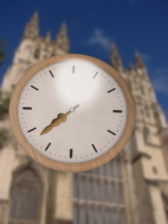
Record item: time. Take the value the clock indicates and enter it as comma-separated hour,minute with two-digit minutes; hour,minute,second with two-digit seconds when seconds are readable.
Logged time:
7,38
